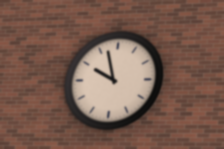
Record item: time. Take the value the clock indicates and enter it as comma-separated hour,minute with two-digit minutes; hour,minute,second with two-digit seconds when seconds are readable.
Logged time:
9,57
